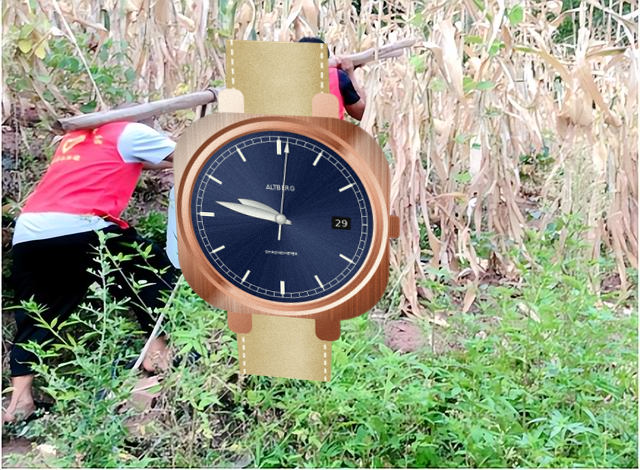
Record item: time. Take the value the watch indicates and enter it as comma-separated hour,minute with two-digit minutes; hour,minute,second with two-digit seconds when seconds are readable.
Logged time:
9,47,01
